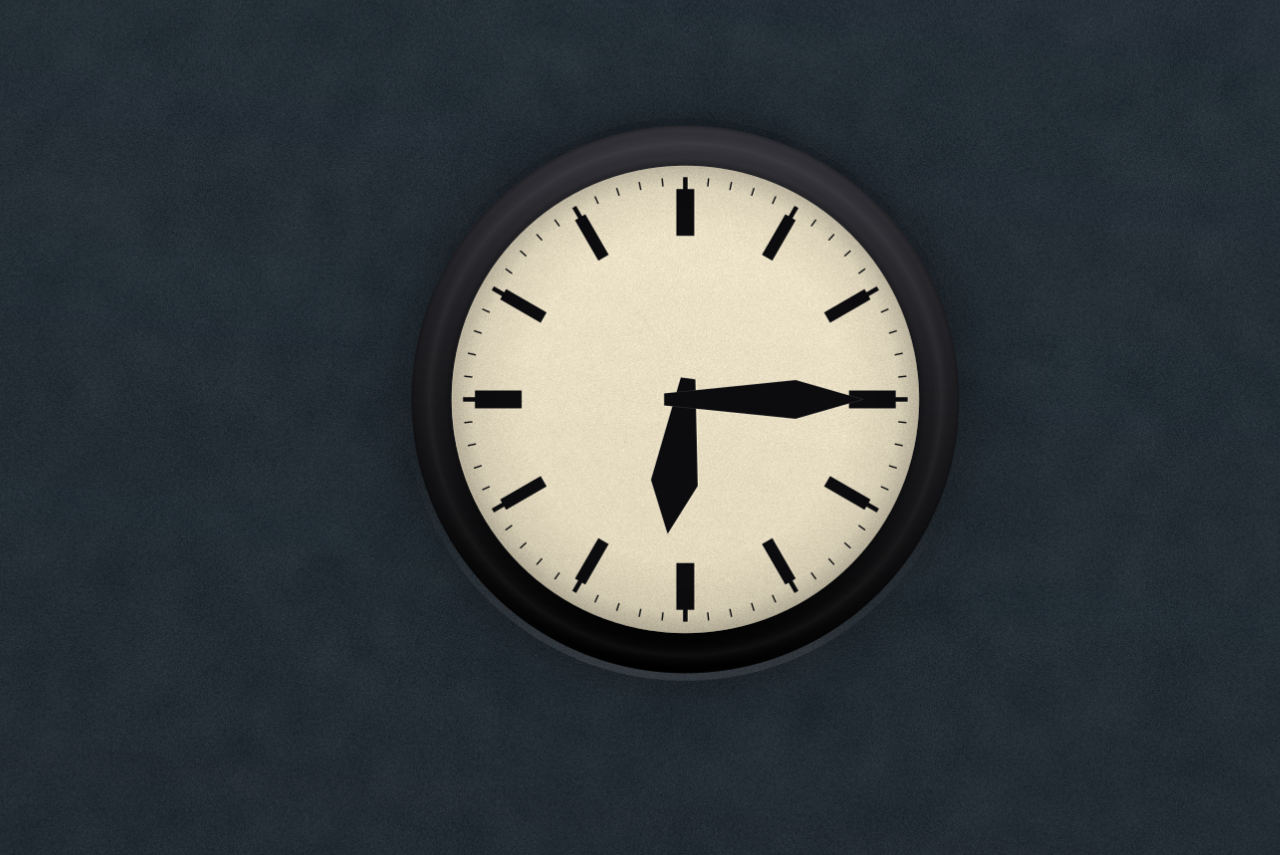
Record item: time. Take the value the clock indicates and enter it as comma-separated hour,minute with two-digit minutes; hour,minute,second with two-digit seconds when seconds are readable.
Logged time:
6,15
